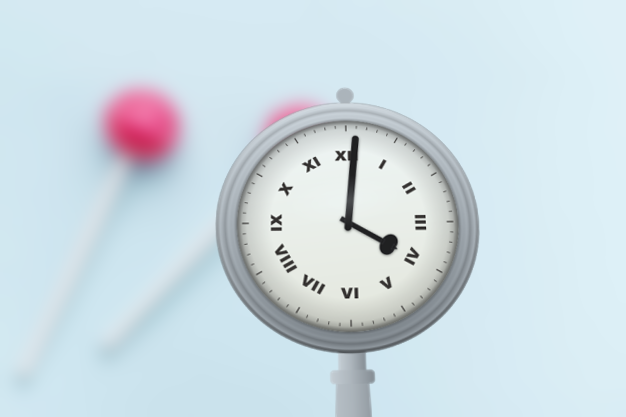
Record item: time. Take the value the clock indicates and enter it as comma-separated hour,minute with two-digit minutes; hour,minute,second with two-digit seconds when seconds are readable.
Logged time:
4,01
